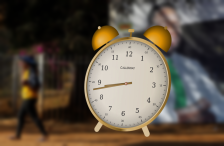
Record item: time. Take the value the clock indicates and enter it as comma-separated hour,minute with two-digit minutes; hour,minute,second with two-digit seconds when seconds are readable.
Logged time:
8,43
